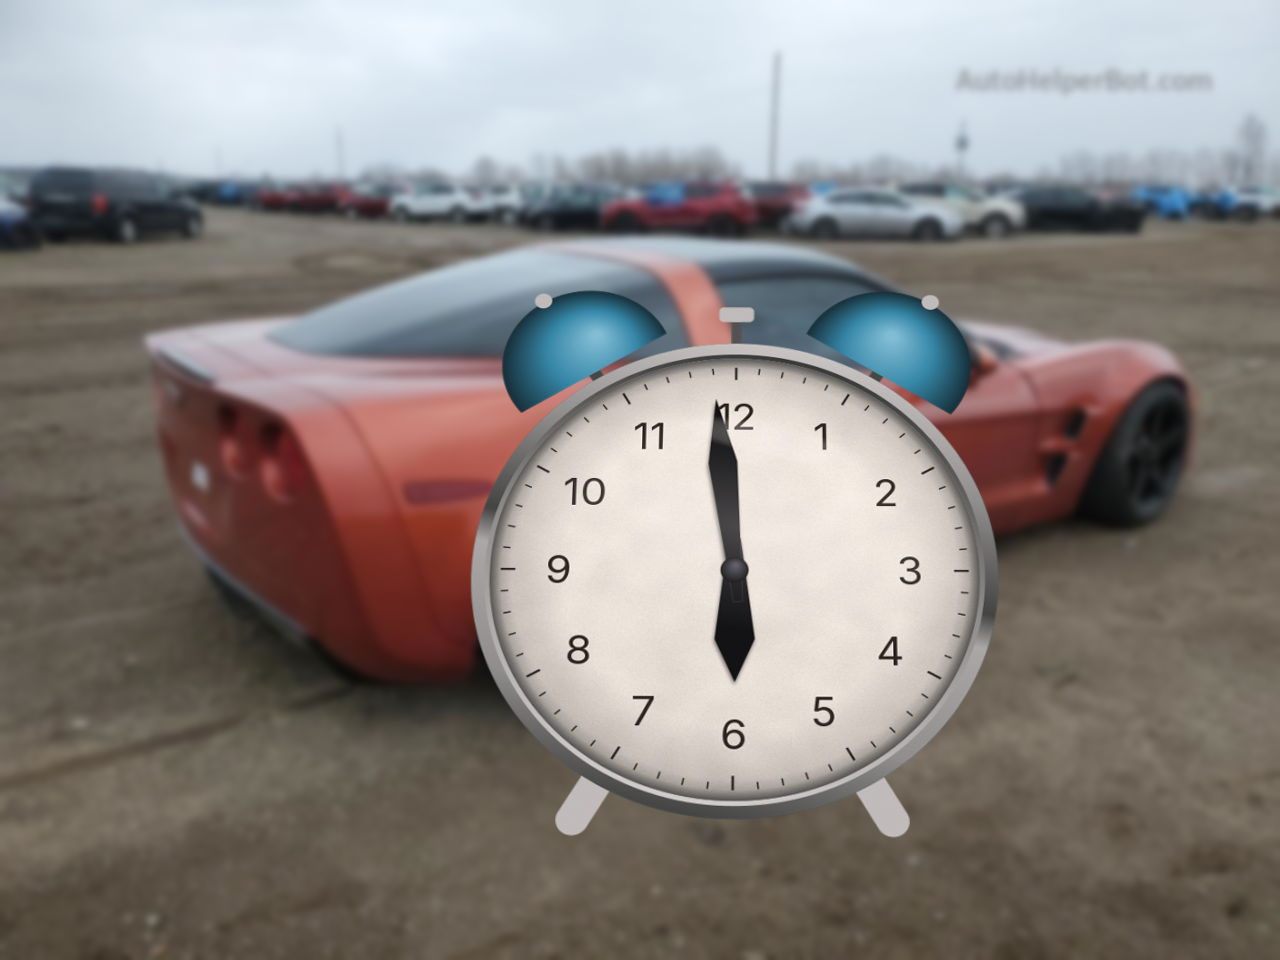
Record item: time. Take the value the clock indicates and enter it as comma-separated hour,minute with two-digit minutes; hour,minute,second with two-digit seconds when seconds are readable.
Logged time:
5,59
